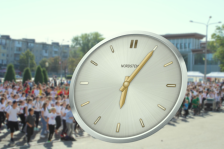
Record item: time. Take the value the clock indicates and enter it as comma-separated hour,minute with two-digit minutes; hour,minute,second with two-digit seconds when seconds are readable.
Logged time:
6,05
